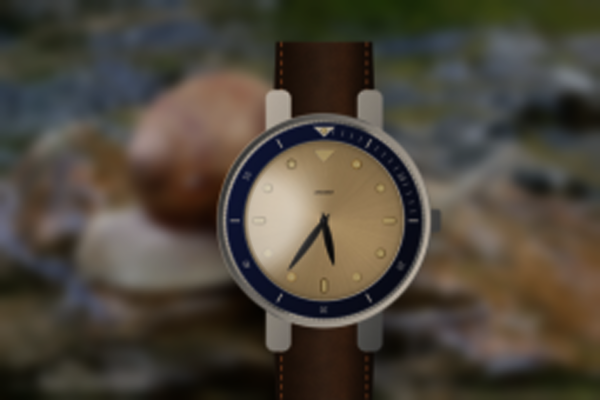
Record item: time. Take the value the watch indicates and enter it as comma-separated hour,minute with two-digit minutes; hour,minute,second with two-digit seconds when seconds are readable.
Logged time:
5,36
